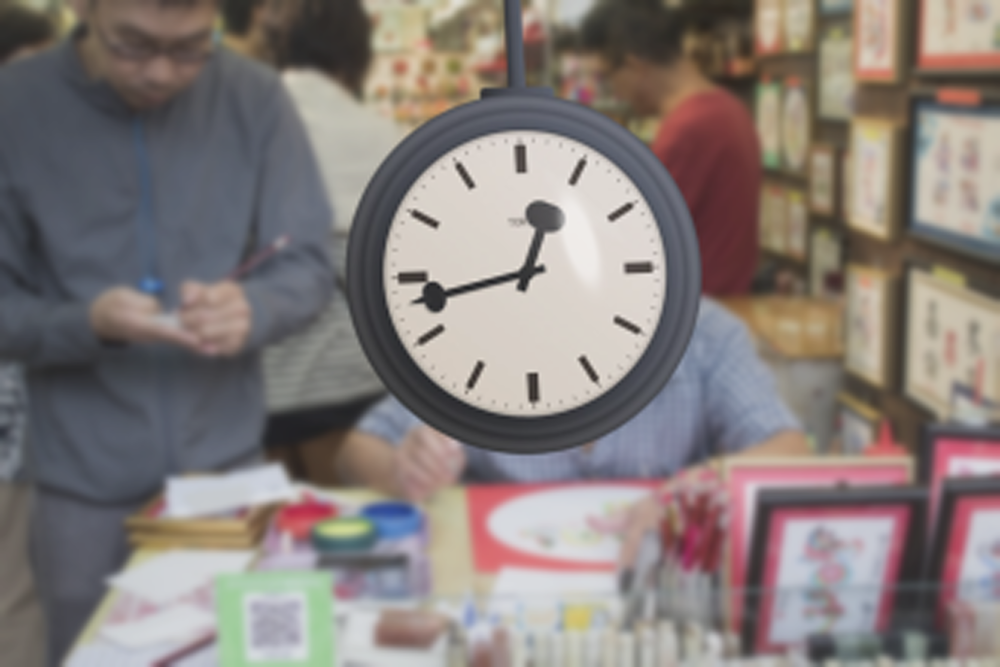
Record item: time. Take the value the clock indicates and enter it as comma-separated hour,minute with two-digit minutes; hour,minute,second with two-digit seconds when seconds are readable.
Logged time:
12,43
